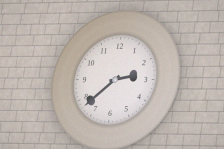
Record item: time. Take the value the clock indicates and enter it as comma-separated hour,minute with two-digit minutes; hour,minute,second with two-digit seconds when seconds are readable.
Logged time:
2,38
